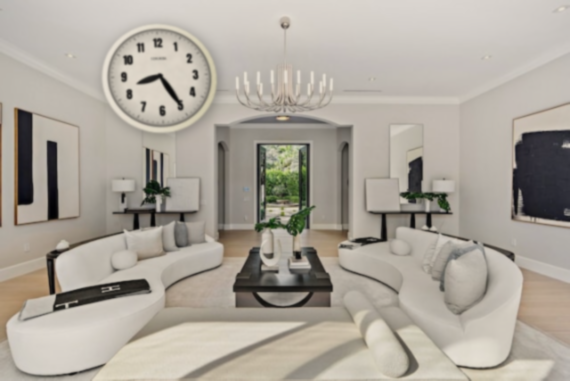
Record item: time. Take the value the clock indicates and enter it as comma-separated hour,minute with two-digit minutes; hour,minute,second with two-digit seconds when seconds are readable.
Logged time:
8,25
